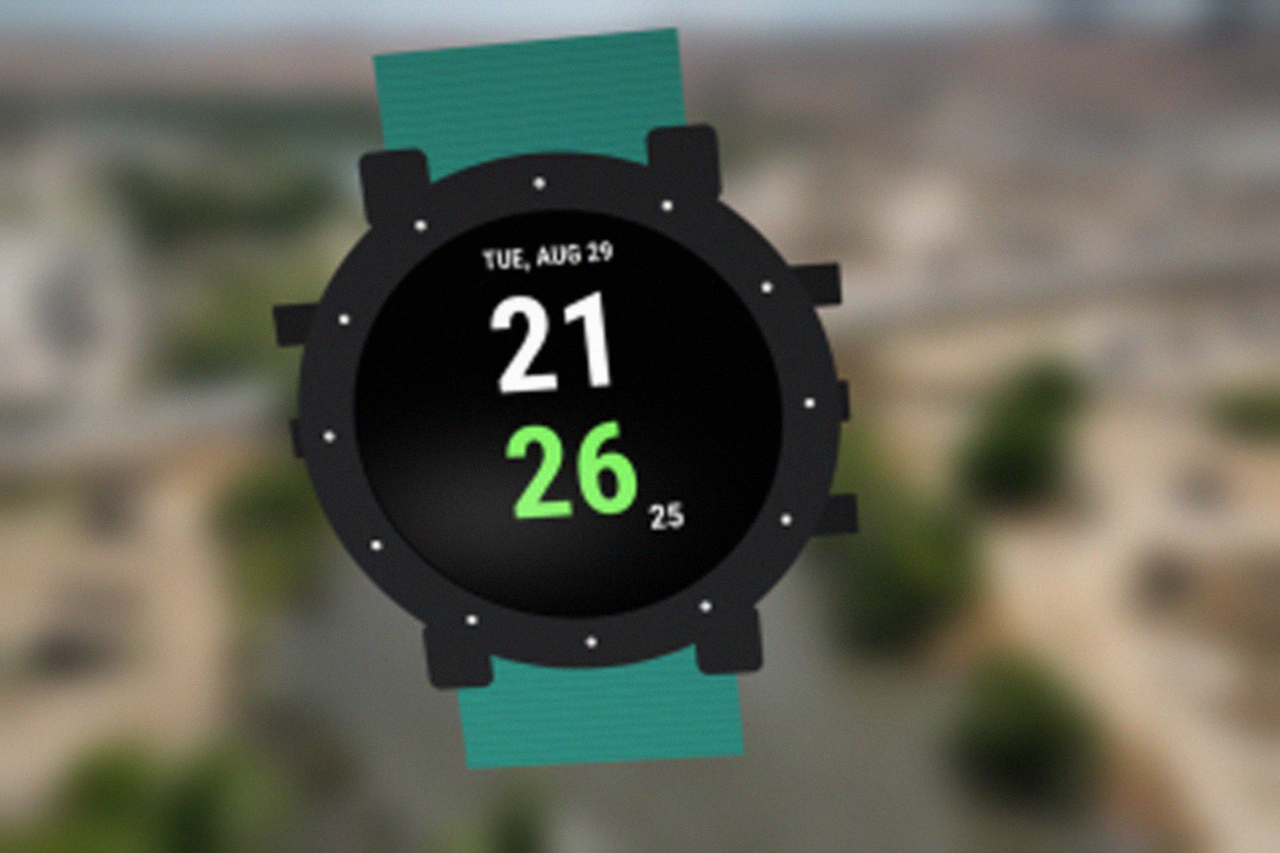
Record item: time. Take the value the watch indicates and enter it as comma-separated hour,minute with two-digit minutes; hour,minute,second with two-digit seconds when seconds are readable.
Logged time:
21,26,25
